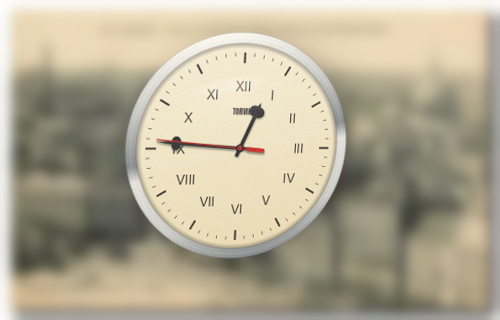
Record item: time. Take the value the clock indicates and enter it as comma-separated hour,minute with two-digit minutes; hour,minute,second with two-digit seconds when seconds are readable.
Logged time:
12,45,46
